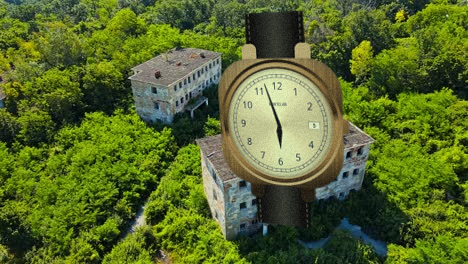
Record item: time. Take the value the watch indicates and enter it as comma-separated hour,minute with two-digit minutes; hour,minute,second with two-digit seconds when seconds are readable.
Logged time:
5,57
